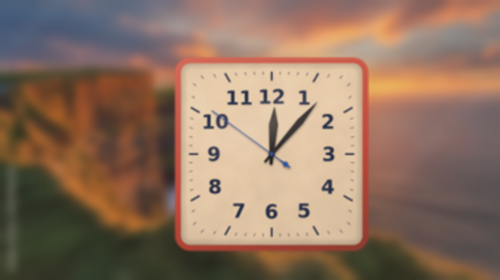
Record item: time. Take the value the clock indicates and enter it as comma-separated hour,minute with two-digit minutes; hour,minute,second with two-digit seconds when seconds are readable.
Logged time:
12,06,51
